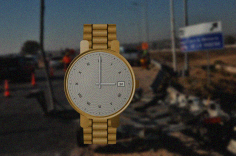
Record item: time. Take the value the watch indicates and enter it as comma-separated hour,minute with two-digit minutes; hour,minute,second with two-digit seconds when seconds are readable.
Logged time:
3,00
